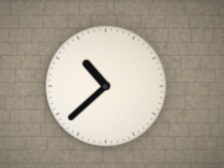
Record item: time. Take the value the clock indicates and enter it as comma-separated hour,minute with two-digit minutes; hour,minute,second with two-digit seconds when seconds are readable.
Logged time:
10,38
